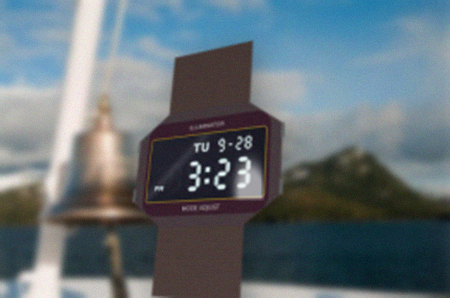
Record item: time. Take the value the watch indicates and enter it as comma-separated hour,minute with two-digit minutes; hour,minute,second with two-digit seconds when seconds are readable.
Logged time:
3,23
